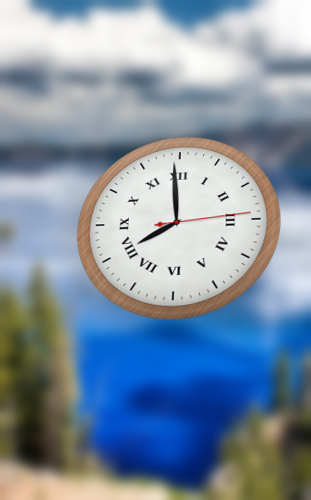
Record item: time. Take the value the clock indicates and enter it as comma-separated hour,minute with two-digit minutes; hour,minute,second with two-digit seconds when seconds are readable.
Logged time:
7,59,14
